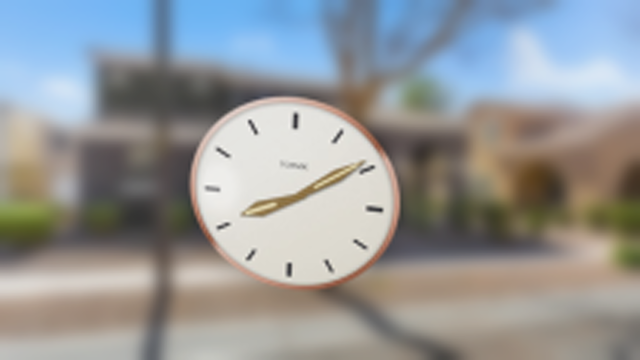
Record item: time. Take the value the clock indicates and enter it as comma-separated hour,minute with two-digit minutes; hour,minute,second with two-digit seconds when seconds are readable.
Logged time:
8,09
